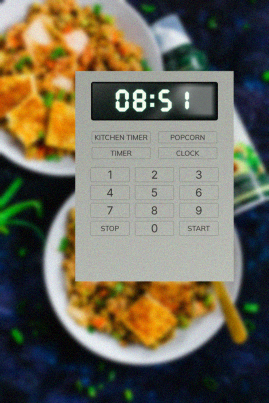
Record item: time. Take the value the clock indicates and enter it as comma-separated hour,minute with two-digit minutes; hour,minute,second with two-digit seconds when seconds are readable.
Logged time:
8,51
